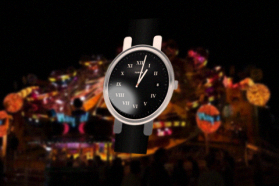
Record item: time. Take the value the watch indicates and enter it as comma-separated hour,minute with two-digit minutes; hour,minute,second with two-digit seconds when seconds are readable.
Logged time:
1,02
